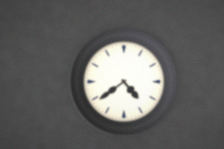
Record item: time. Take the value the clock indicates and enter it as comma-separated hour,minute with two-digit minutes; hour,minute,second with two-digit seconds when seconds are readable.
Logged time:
4,39
